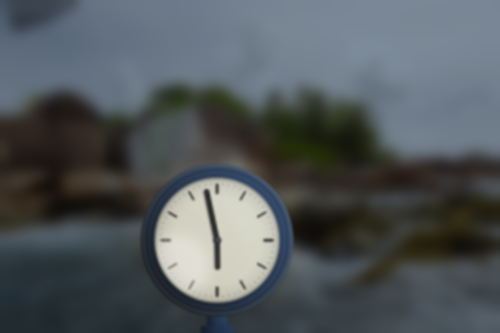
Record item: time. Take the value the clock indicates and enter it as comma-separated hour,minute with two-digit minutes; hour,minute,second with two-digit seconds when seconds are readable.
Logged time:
5,58
